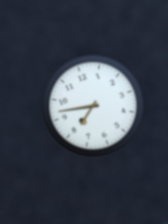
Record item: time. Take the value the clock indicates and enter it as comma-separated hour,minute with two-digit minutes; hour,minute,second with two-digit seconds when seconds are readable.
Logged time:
7,47
